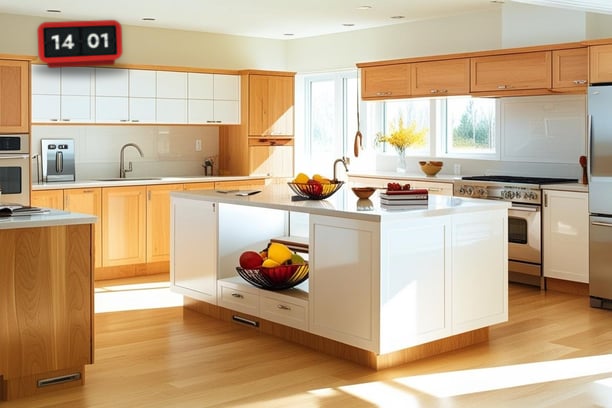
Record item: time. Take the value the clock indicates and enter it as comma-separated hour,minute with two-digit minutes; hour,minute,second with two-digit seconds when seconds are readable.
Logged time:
14,01
